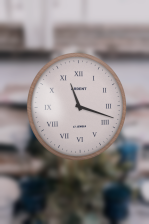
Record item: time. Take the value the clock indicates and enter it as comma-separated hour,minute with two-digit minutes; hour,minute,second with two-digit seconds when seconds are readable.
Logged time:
11,18
